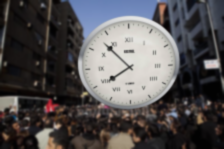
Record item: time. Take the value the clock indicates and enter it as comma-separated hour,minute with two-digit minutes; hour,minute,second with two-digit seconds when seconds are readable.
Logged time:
7,53
